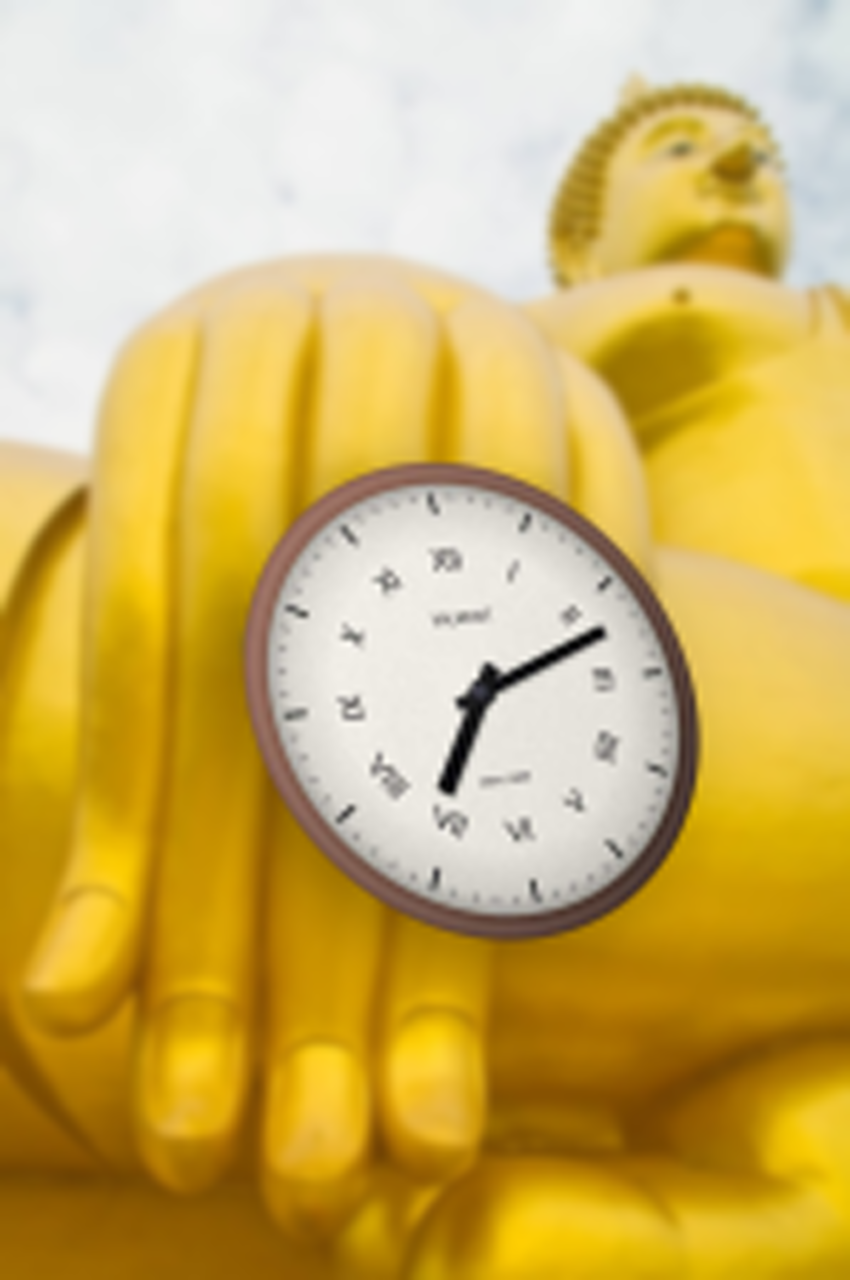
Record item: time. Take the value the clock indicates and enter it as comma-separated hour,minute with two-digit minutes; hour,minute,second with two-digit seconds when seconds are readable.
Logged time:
7,12
